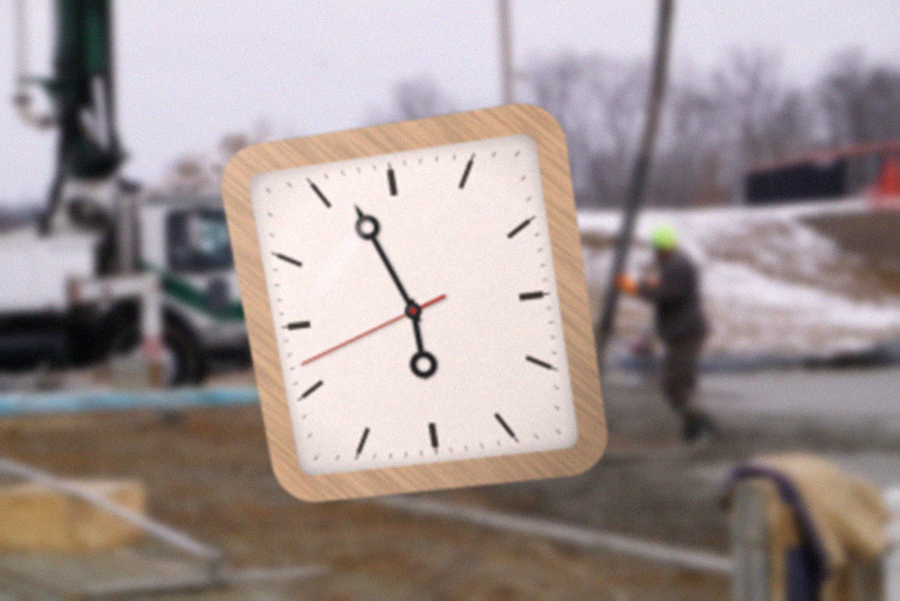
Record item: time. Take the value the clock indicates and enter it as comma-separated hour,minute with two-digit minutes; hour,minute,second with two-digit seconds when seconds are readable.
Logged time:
5,56,42
